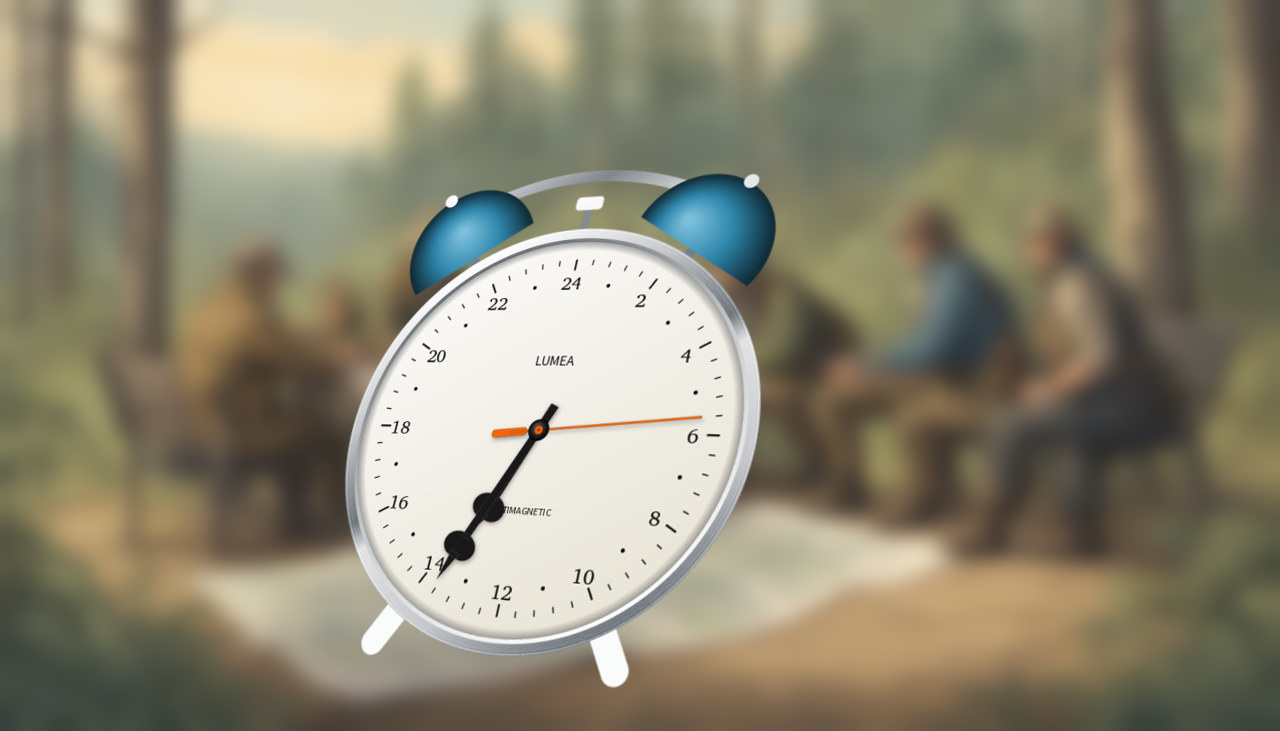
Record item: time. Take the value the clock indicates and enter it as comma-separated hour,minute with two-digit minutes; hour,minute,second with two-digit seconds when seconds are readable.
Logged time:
13,34,14
